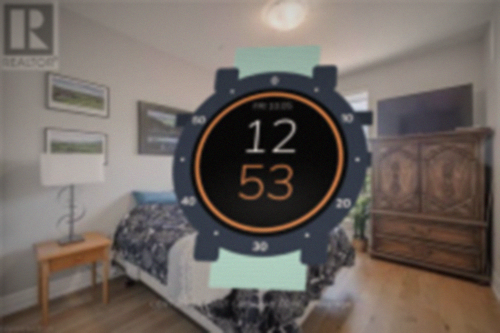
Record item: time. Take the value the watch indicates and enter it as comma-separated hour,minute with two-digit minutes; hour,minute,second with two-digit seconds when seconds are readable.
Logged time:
12,53
